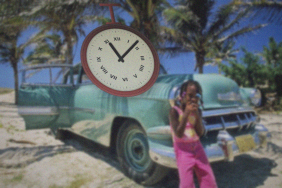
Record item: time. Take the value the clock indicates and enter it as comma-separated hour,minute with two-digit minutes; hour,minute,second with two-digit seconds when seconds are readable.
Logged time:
11,08
